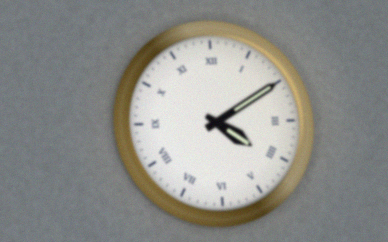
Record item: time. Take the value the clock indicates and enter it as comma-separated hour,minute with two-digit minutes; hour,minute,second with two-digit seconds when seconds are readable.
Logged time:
4,10
